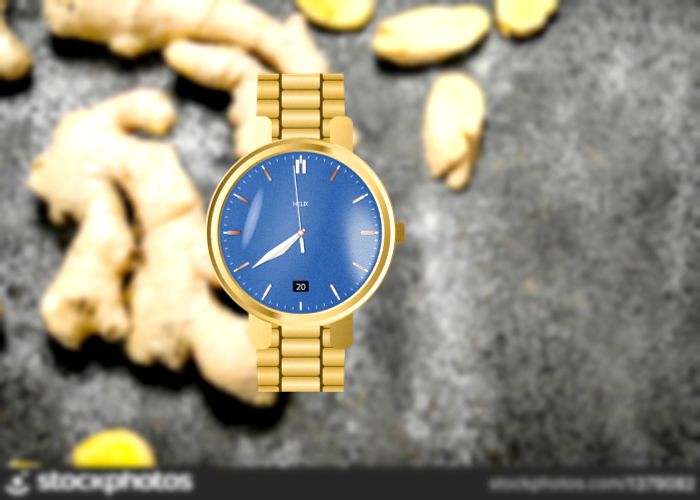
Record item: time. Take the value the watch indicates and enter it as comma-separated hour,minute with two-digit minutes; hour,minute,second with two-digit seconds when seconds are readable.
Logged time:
7,38,59
